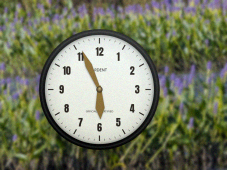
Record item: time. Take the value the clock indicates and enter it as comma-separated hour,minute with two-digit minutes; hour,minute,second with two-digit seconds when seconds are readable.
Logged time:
5,56
